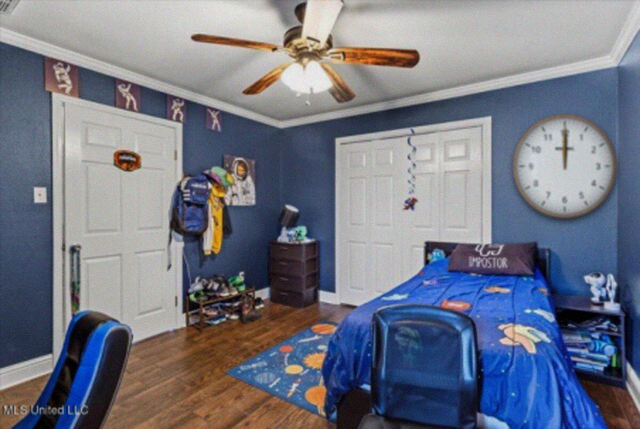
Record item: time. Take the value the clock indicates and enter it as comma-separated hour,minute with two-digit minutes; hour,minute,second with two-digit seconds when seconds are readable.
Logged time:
12,00
